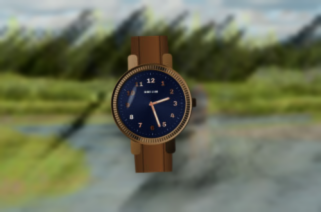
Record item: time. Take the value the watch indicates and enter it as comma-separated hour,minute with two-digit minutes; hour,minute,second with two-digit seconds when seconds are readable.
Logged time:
2,27
